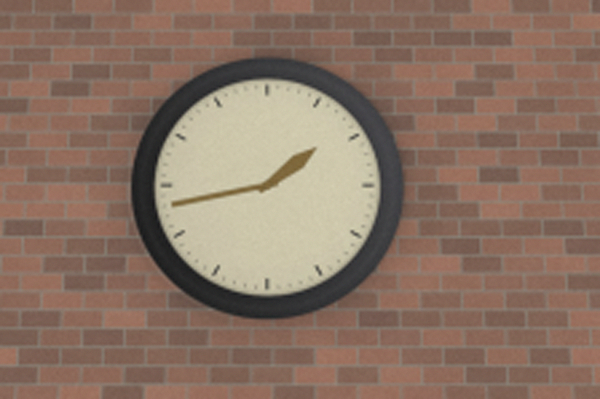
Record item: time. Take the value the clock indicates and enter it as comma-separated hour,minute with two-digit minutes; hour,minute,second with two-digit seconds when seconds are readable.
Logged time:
1,43
